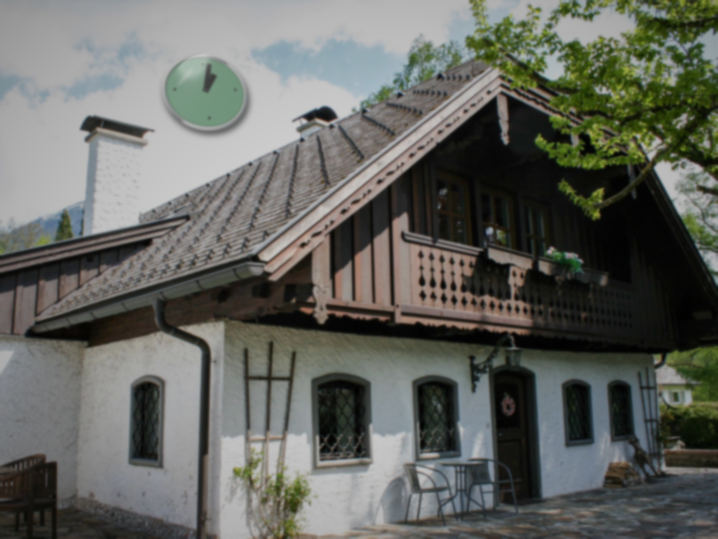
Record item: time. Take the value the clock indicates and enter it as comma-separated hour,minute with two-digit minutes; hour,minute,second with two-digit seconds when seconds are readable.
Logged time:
1,02
